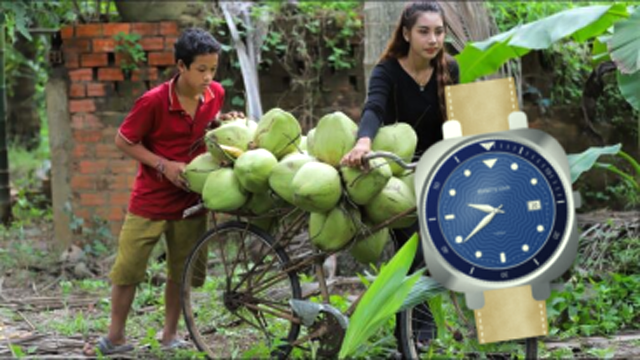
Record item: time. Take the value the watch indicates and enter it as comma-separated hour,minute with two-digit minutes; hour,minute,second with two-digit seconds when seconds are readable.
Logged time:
9,39
